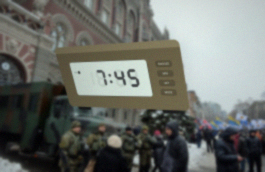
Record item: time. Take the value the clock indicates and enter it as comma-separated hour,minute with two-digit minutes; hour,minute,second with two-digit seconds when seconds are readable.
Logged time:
7,45
